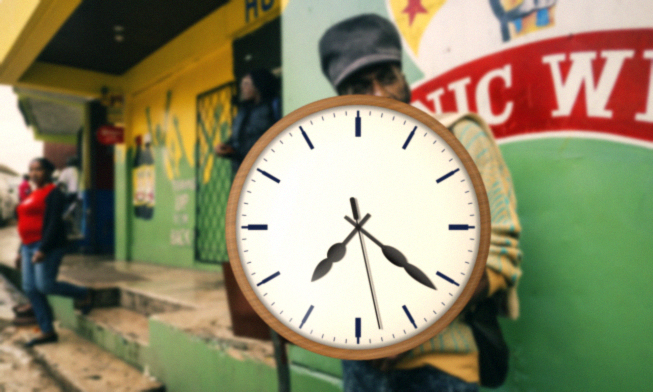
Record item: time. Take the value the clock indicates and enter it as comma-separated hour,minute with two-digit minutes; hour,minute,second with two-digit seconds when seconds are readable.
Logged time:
7,21,28
